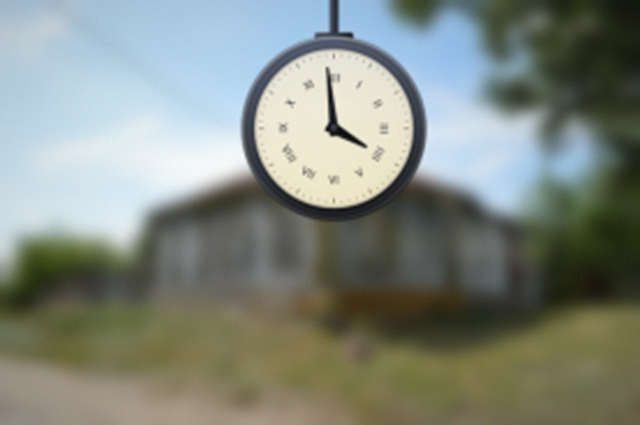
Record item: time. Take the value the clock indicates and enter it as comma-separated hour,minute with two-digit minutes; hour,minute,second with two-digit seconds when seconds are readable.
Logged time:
3,59
